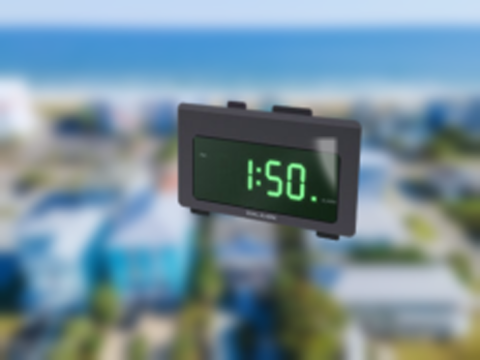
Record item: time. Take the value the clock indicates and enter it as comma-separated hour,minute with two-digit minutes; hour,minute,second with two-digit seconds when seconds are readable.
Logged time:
1,50
